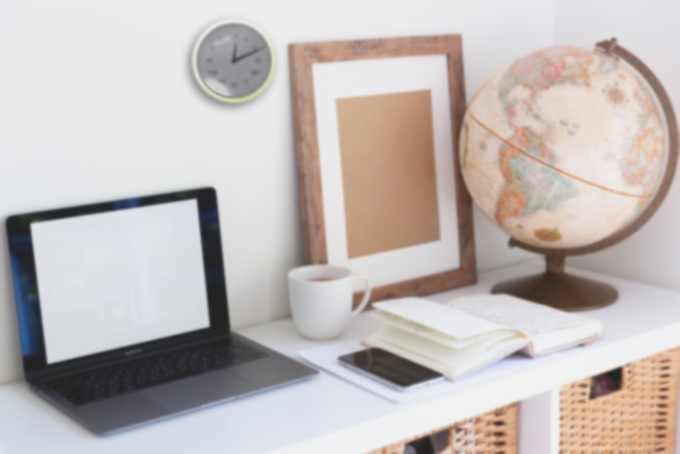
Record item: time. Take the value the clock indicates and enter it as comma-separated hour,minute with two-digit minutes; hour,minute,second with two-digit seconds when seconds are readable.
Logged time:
12,11
